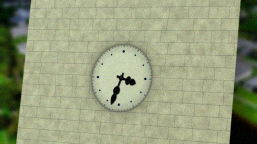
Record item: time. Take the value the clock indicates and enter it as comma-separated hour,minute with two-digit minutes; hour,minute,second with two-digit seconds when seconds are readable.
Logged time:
3,33
